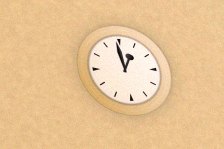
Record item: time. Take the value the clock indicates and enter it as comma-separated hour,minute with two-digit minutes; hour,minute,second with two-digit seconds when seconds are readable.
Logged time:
12,59
